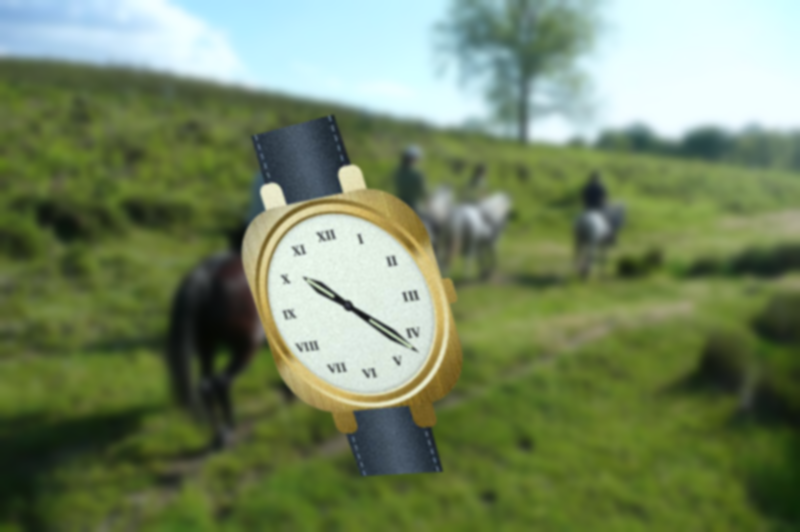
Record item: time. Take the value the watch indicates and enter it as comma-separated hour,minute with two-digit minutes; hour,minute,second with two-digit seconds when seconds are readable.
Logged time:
10,22
